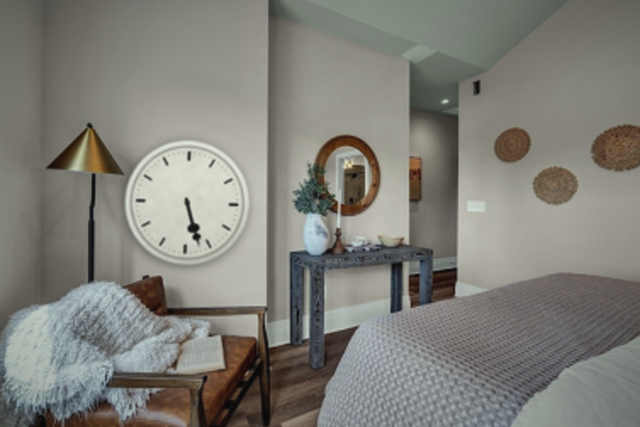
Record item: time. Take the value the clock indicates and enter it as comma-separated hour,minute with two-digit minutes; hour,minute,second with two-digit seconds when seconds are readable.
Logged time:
5,27
